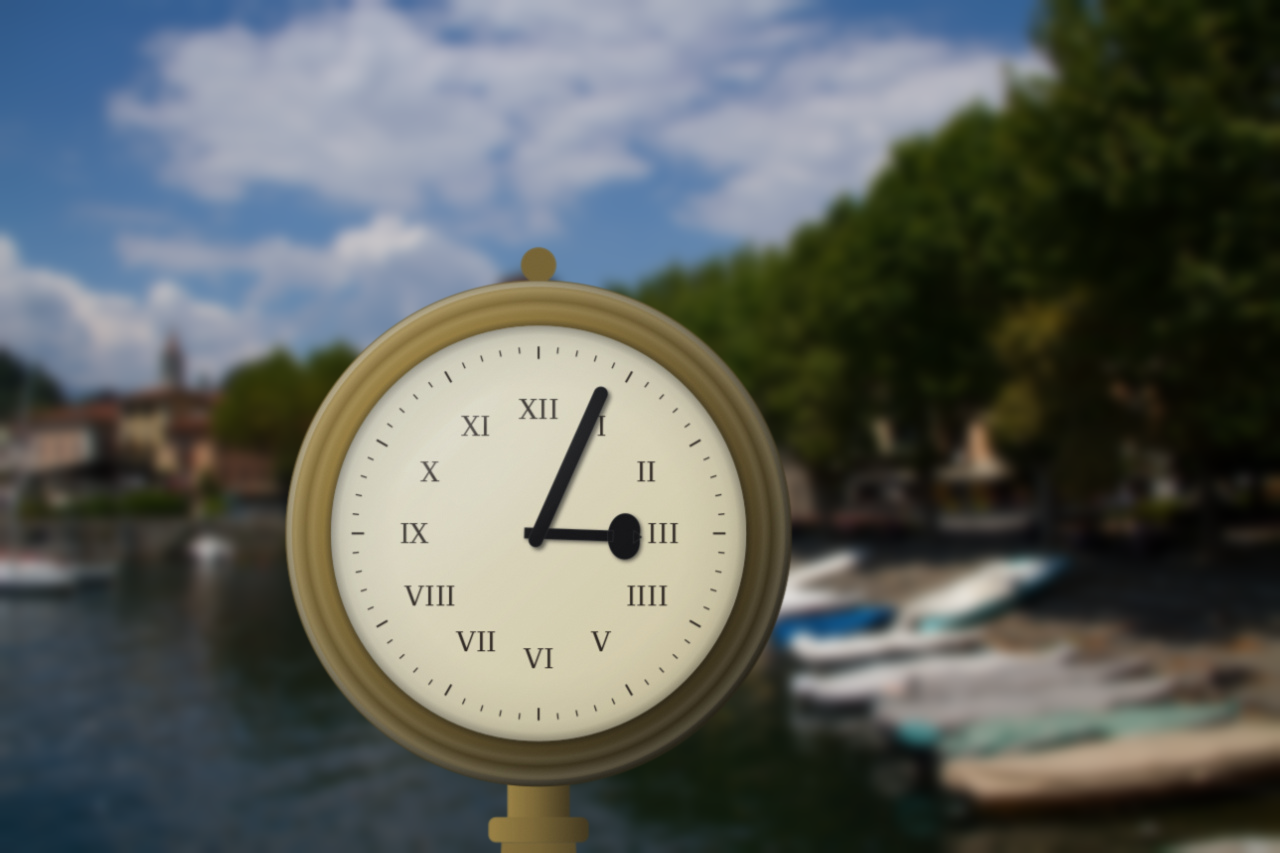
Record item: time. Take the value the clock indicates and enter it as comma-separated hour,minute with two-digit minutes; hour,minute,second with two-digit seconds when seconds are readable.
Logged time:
3,04
